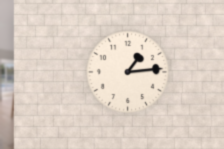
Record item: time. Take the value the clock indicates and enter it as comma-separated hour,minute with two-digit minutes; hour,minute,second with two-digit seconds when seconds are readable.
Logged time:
1,14
